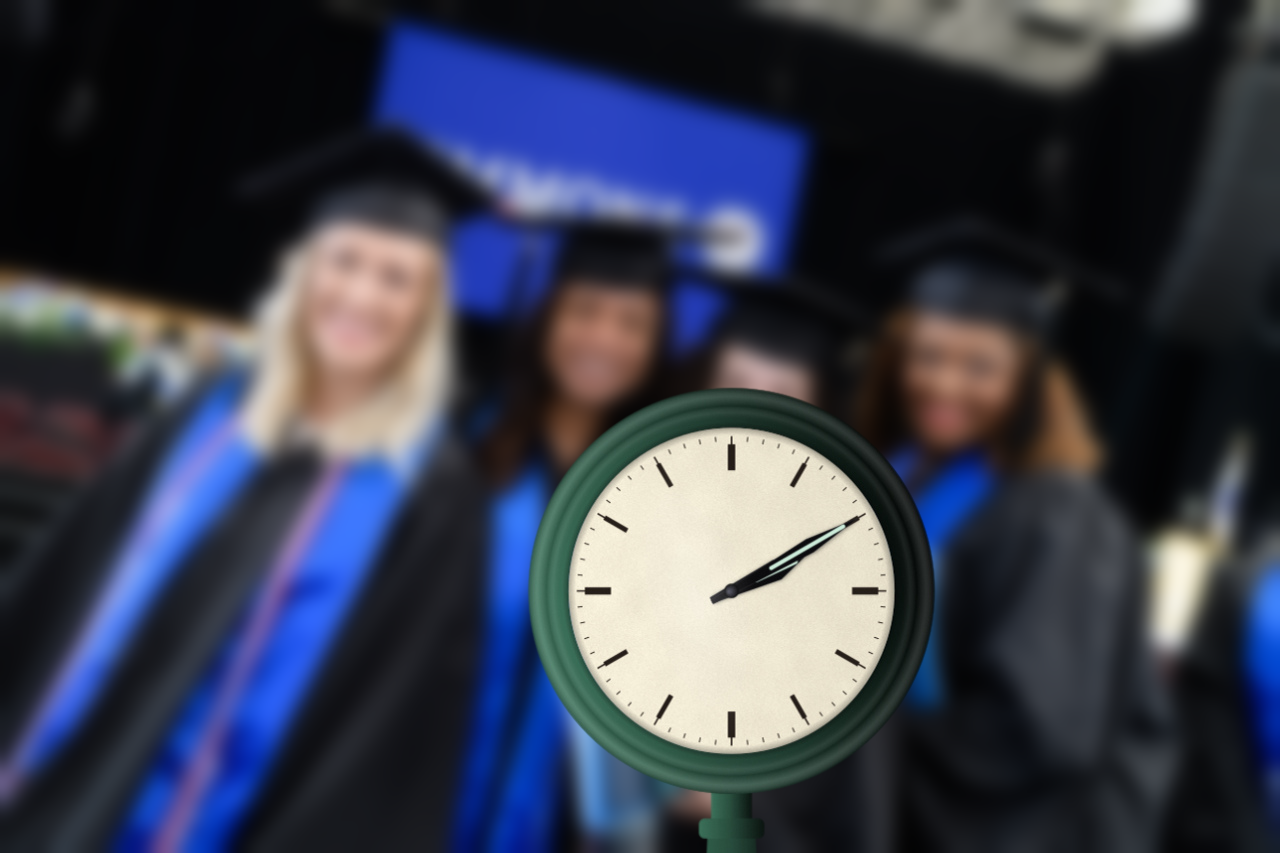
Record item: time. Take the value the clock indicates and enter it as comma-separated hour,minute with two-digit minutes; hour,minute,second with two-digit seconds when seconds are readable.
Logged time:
2,10
